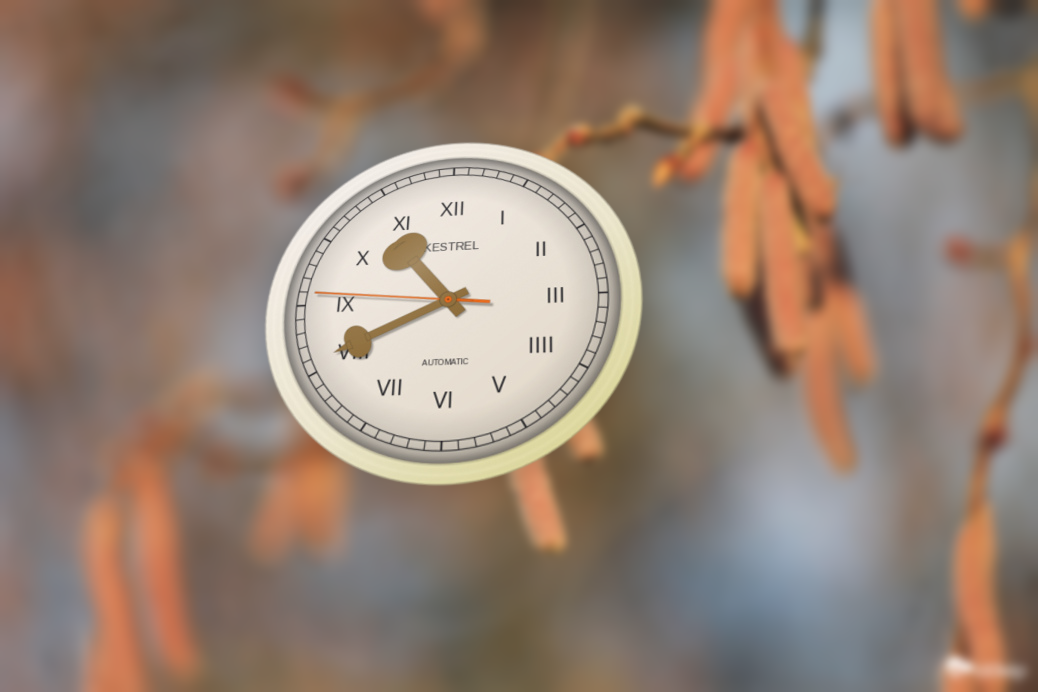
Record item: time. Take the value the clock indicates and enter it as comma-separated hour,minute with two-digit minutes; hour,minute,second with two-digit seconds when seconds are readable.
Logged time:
10,40,46
